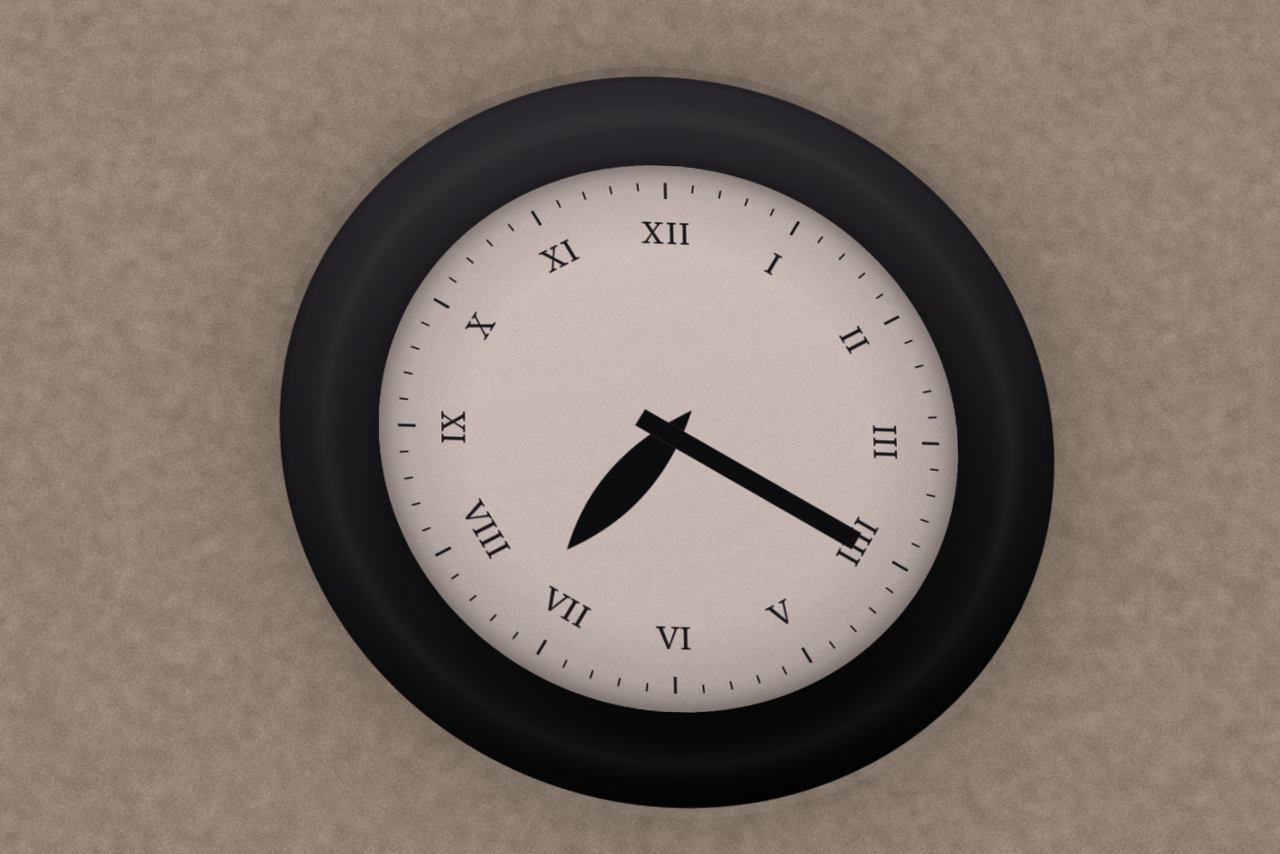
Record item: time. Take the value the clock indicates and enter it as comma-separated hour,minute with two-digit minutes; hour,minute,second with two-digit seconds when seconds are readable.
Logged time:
7,20
